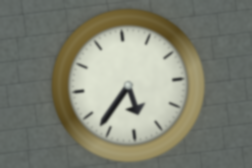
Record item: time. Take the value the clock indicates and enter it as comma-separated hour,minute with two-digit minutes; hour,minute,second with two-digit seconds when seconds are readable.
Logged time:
5,37
